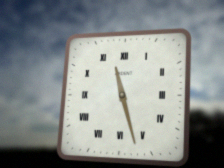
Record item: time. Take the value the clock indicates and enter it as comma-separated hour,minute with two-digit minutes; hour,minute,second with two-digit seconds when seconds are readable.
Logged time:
11,27
